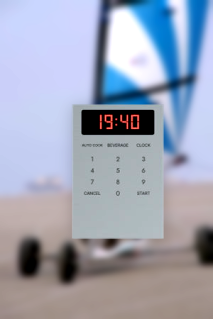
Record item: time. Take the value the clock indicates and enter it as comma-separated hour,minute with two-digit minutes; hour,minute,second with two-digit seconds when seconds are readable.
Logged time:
19,40
